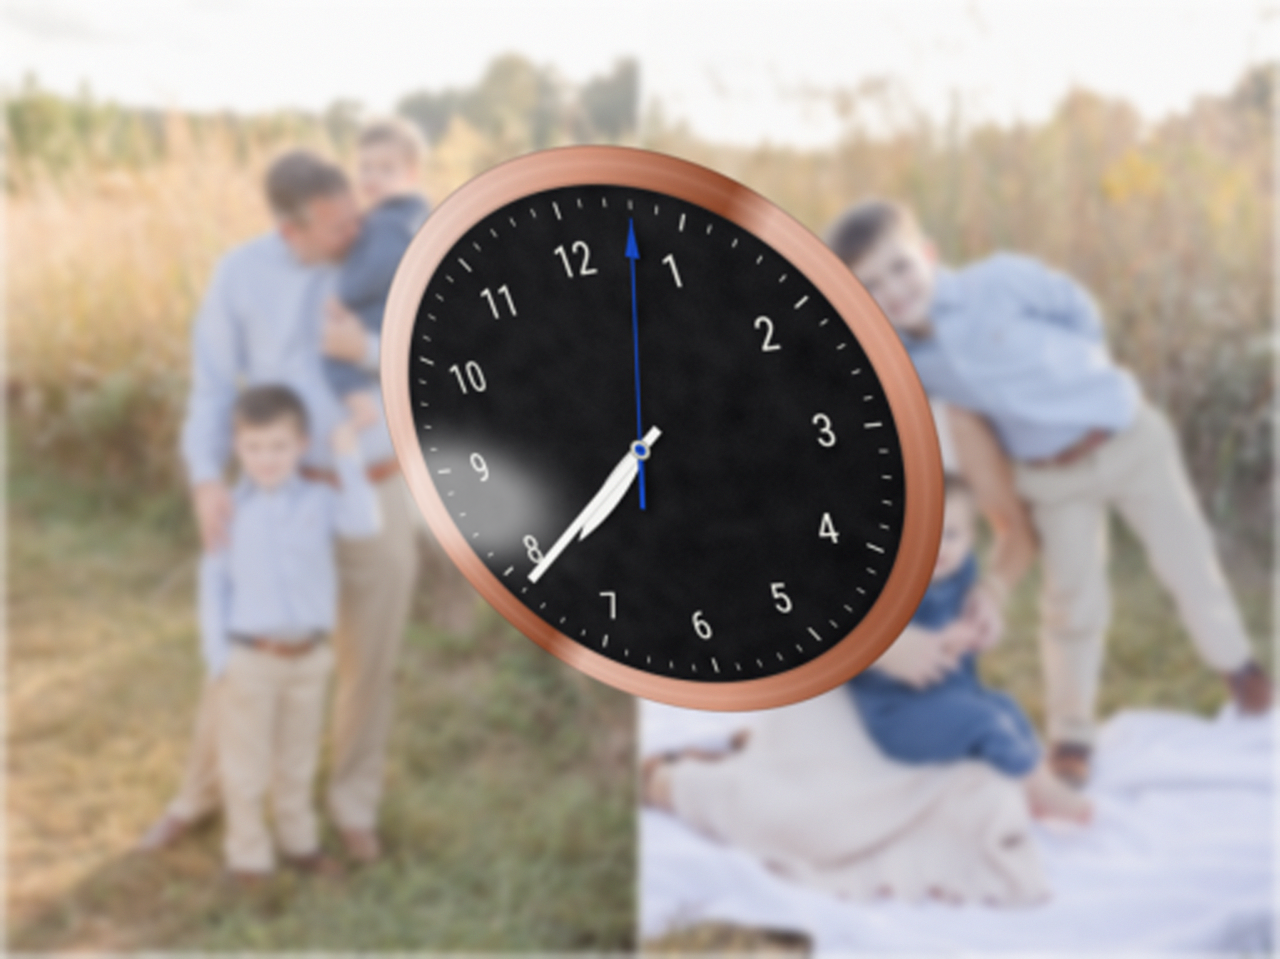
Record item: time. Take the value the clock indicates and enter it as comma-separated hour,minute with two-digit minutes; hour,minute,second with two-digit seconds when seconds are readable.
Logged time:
7,39,03
